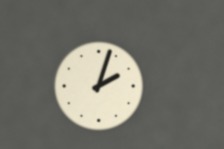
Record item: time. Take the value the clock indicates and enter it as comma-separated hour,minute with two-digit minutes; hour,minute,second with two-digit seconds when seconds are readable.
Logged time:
2,03
